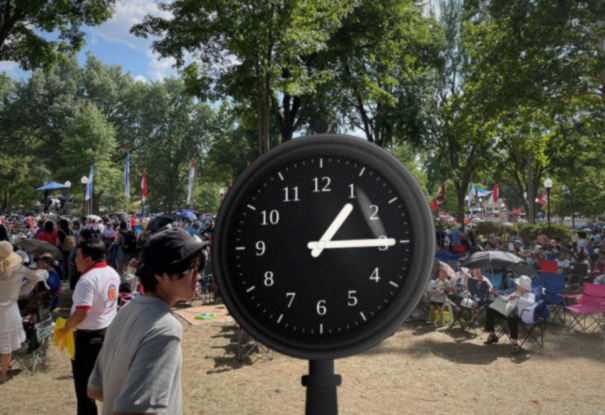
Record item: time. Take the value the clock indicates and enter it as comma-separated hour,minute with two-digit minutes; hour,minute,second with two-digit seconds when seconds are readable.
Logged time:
1,15
